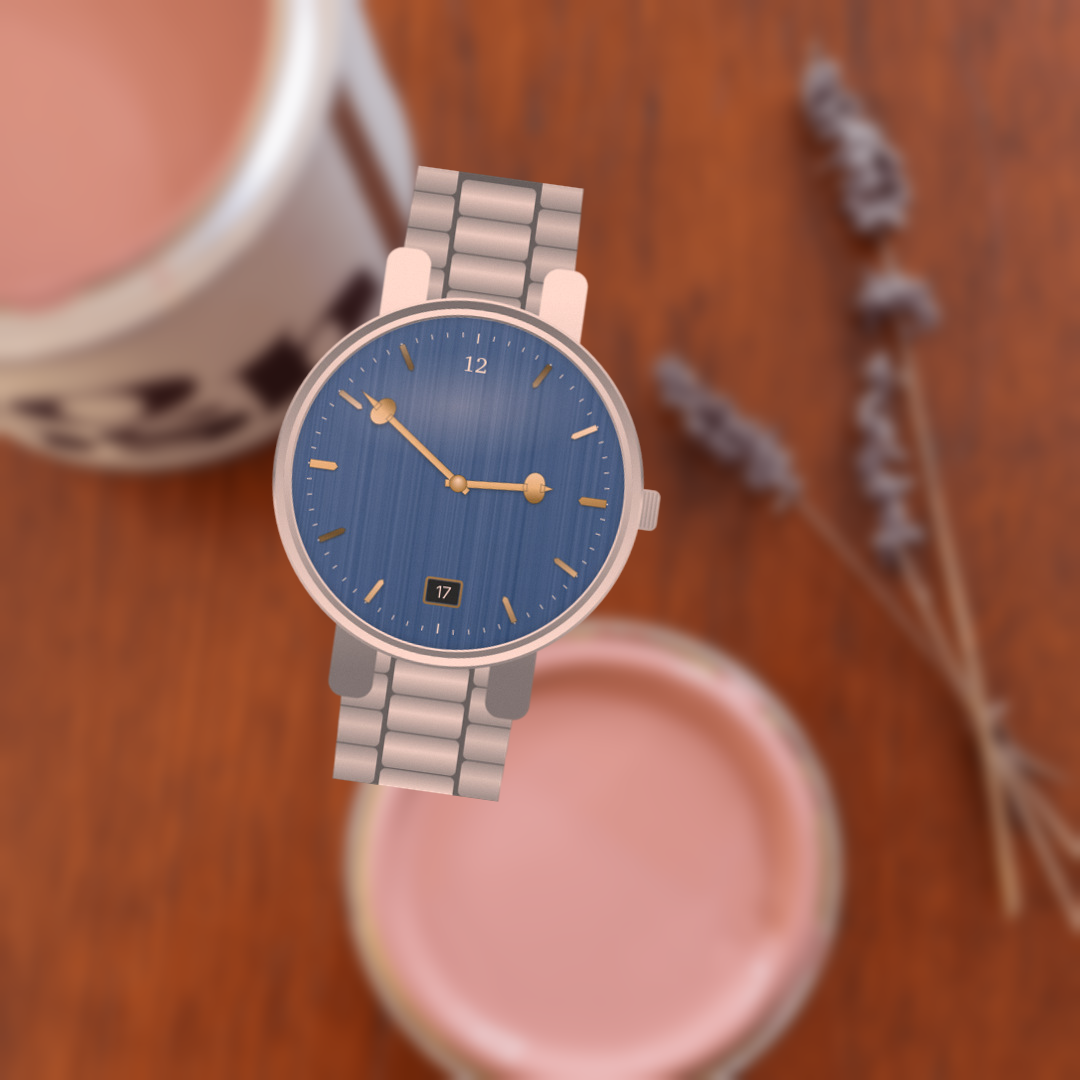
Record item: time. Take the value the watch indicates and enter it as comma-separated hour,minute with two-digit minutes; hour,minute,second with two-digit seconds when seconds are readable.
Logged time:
2,51
